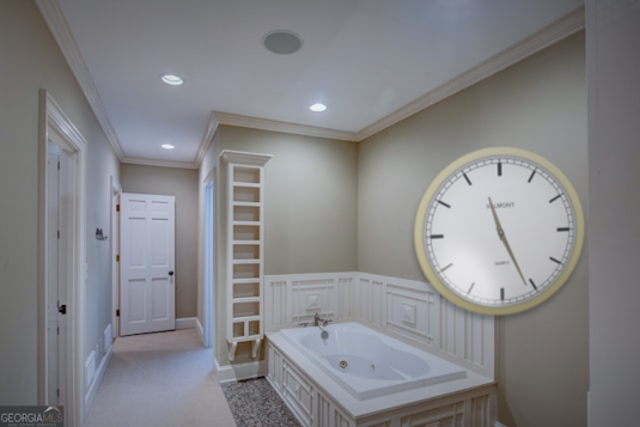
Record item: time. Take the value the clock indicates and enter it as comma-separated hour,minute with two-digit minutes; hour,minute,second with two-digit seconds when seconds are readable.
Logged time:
11,26
